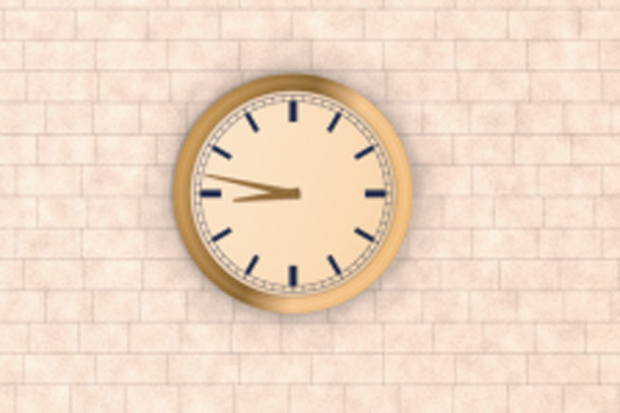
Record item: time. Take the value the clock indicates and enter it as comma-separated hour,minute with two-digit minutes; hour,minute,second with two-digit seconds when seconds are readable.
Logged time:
8,47
